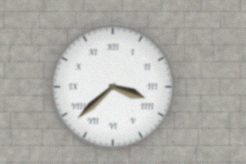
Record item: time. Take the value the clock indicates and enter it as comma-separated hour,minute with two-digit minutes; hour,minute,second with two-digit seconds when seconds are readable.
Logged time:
3,38
